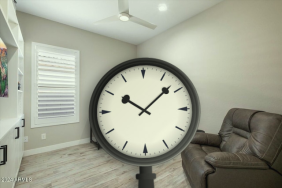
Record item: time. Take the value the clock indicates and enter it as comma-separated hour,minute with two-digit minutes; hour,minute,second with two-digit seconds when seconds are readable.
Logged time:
10,08
